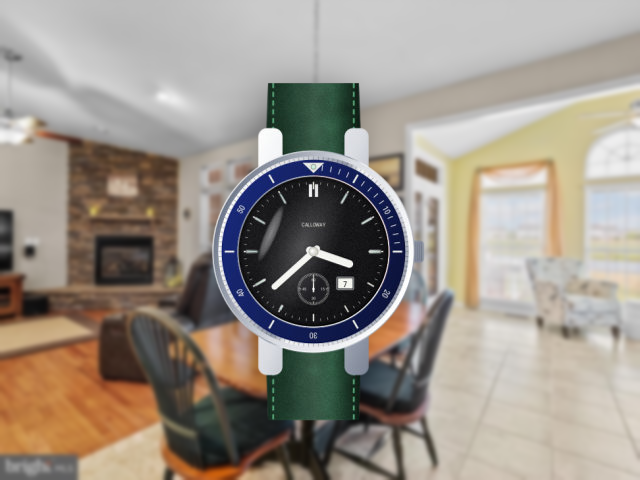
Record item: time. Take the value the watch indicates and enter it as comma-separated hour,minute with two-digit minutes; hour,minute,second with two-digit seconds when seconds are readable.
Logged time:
3,38
